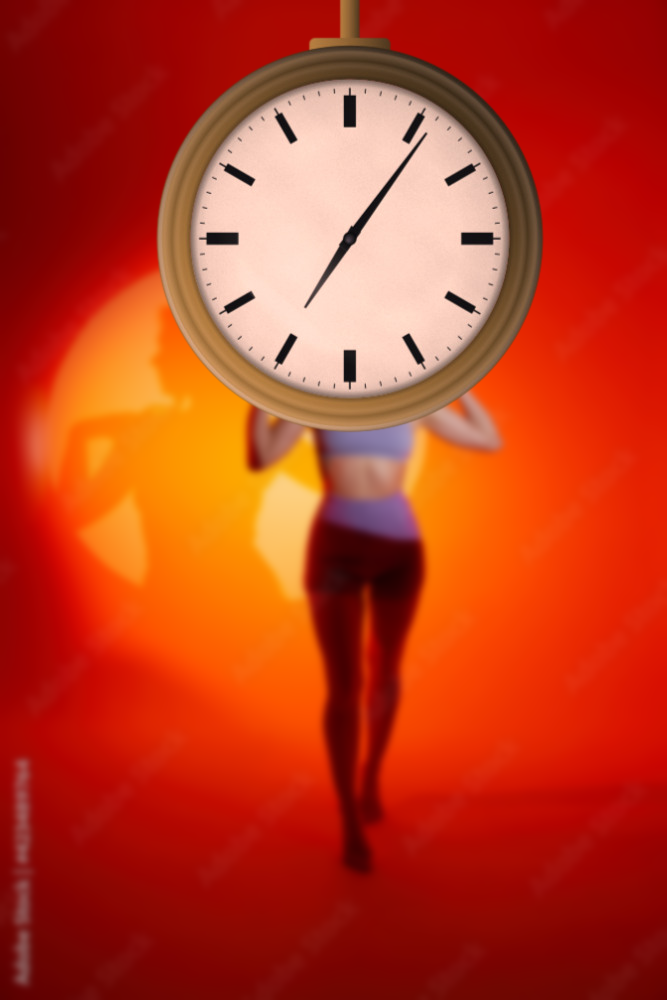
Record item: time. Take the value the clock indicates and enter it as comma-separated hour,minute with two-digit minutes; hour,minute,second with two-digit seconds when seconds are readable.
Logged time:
7,06
